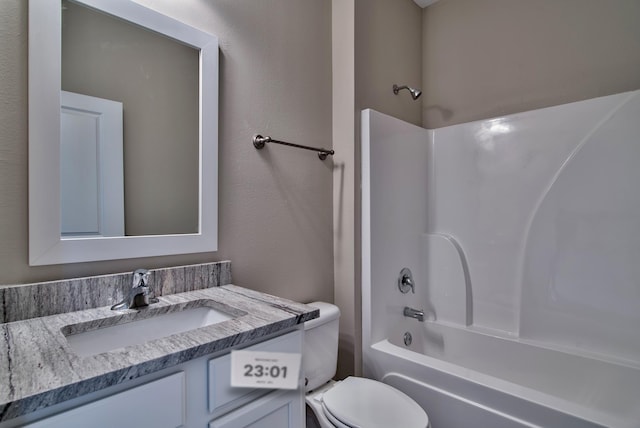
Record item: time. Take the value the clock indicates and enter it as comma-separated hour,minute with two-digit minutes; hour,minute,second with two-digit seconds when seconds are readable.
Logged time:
23,01
